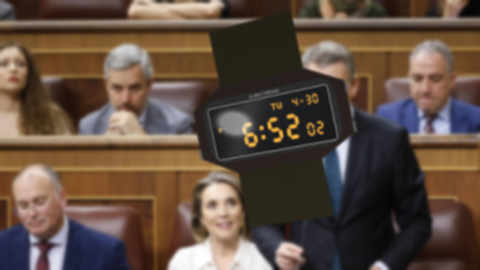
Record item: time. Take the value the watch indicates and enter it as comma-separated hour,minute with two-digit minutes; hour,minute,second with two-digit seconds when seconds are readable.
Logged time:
6,52
